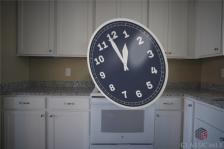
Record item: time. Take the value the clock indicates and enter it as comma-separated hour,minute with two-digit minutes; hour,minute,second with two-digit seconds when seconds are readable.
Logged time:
12,59
